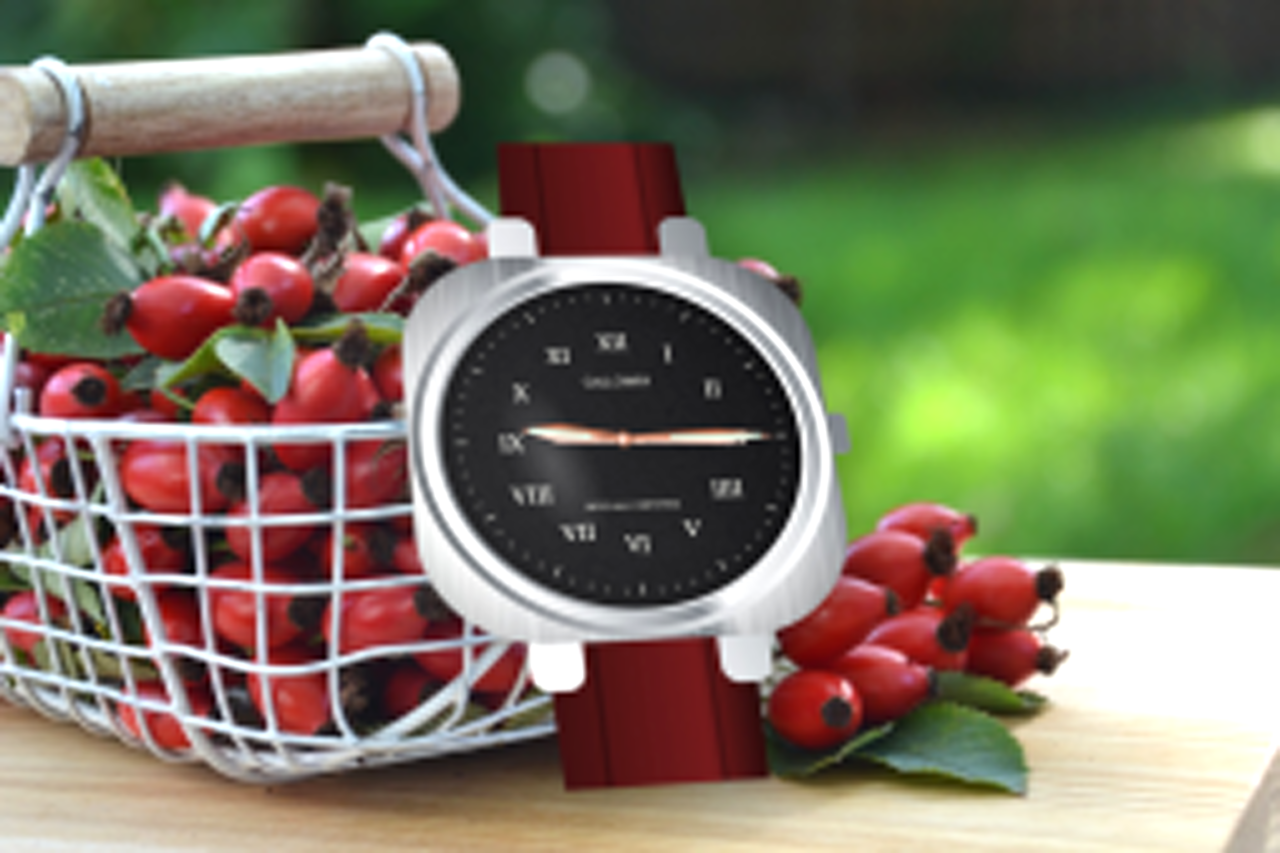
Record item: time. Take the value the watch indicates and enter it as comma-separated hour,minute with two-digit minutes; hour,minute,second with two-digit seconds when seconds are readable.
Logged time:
9,15
